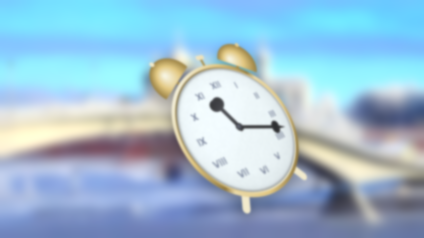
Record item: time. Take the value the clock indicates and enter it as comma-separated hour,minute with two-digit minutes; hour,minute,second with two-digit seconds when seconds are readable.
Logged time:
11,18
